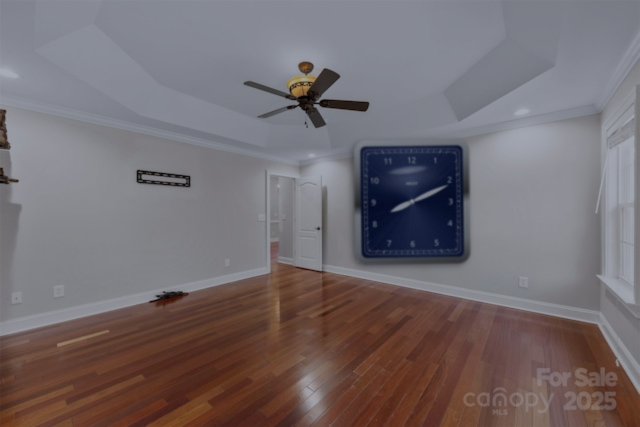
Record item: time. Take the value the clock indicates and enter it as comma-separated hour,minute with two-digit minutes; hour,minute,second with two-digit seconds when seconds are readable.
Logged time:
8,11
